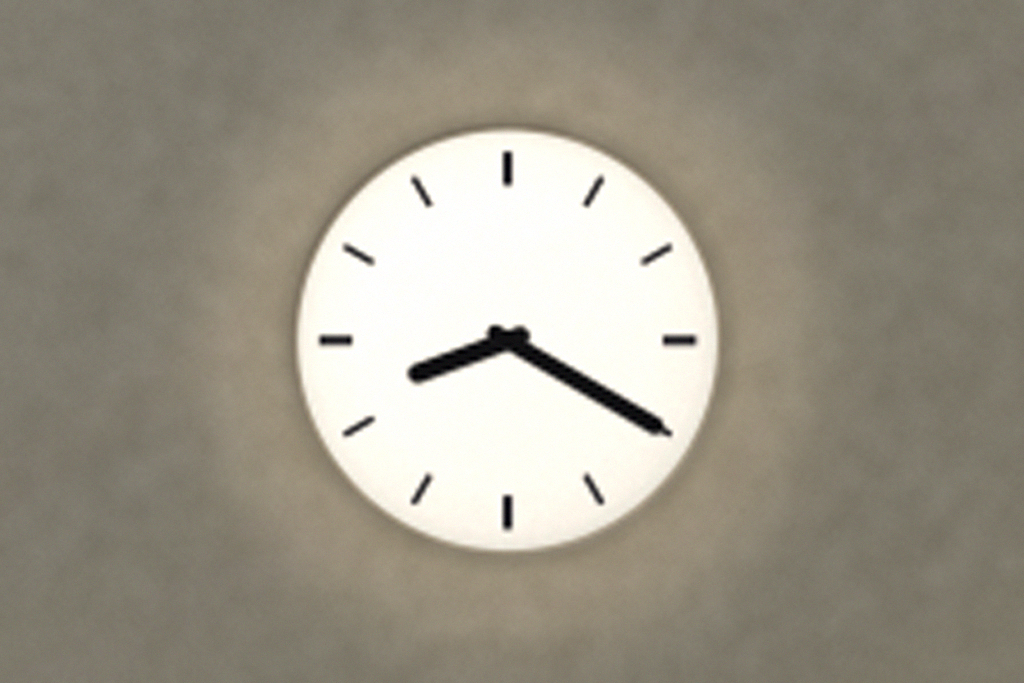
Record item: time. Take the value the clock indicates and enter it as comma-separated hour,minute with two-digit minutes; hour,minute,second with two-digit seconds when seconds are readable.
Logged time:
8,20
